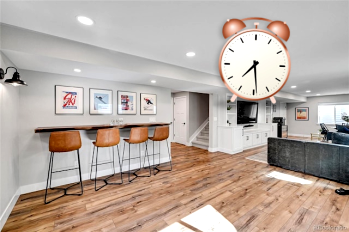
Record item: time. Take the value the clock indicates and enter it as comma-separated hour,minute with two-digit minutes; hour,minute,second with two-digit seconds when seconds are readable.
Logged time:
7,29
